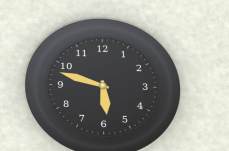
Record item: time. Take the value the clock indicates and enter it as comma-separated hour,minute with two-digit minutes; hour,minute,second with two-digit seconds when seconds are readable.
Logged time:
5,48
